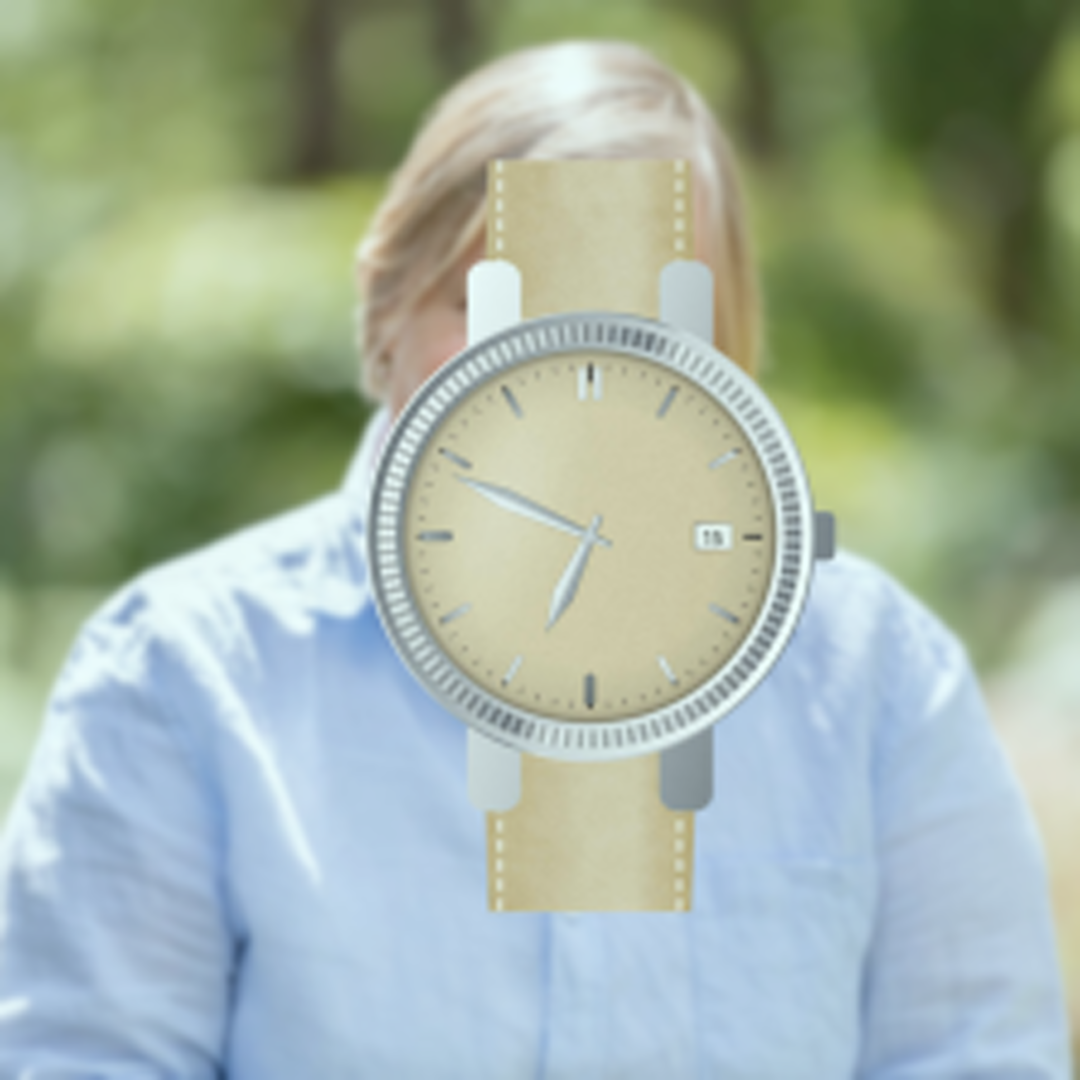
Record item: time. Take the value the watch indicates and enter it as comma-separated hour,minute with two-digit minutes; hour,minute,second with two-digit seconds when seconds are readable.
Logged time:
6,49
